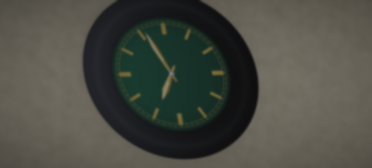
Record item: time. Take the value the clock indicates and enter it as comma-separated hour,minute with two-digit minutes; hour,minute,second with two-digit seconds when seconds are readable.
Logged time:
6,56
